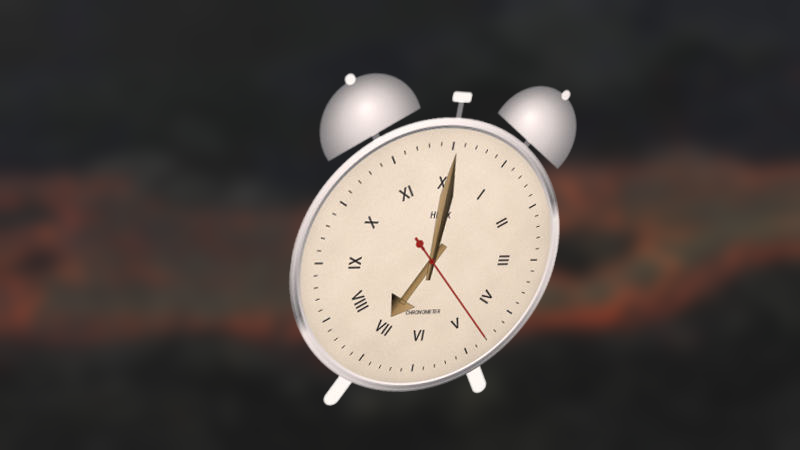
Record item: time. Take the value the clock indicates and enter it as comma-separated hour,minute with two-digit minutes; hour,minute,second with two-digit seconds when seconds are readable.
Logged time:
7,00,23
